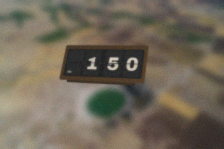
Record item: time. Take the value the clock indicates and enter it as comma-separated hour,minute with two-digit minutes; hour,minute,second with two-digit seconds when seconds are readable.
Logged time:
1,50
